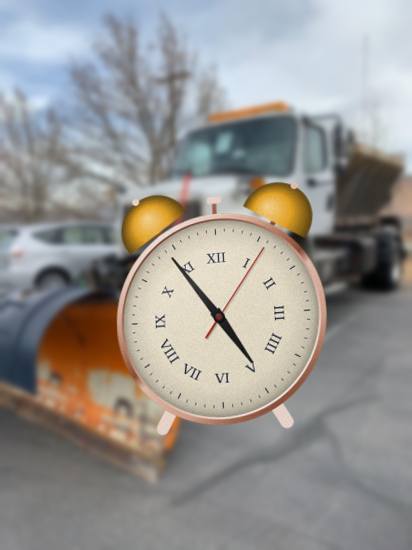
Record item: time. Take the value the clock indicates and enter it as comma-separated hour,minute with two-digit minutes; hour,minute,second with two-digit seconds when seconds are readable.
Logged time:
4,54,06
